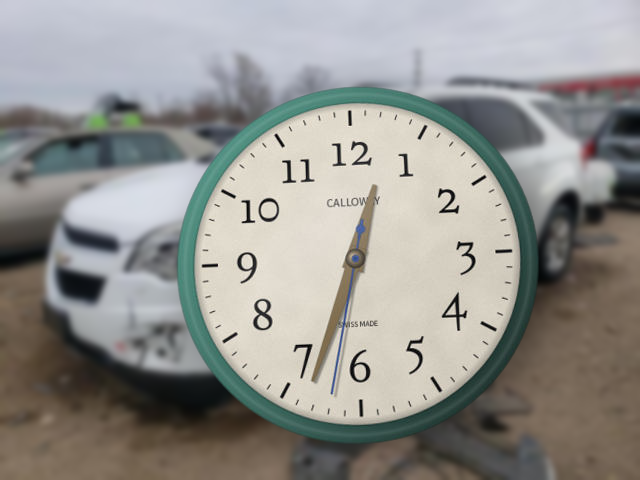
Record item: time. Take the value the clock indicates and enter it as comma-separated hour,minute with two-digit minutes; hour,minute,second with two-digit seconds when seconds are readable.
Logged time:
12,33,32
